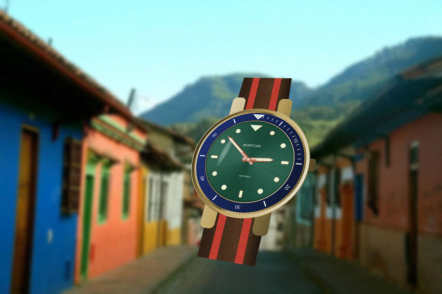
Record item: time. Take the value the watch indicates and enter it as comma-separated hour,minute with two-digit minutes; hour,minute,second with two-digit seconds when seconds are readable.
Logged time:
2,52
